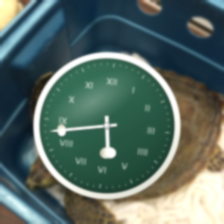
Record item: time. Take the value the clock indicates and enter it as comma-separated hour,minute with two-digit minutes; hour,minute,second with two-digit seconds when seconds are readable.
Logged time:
5,43
